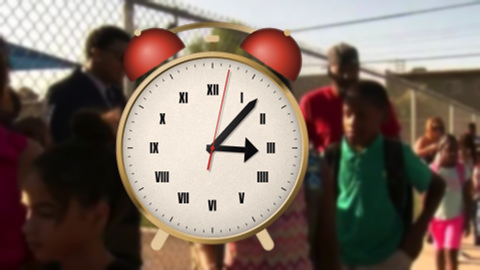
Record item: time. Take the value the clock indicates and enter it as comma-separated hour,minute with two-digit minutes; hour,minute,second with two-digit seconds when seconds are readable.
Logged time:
3,07,02
